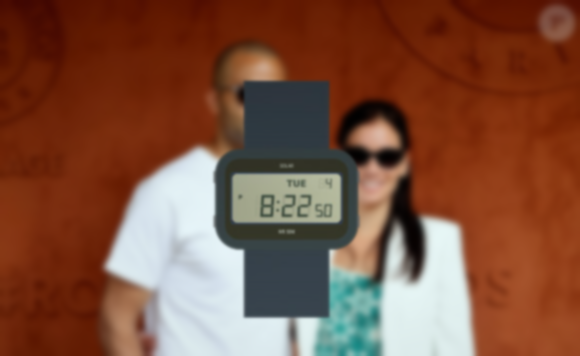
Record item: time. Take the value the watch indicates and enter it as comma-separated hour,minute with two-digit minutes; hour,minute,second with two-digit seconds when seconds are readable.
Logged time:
8,22,50
